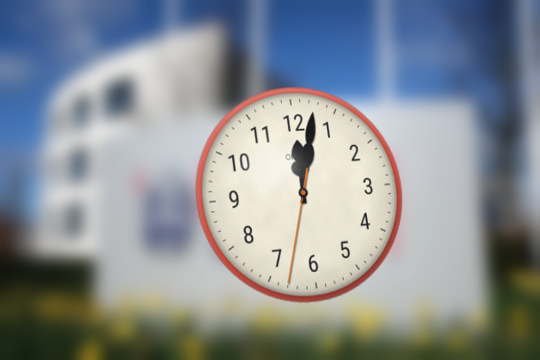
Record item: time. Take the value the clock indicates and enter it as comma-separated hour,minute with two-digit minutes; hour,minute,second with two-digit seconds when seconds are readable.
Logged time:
12,02,33
